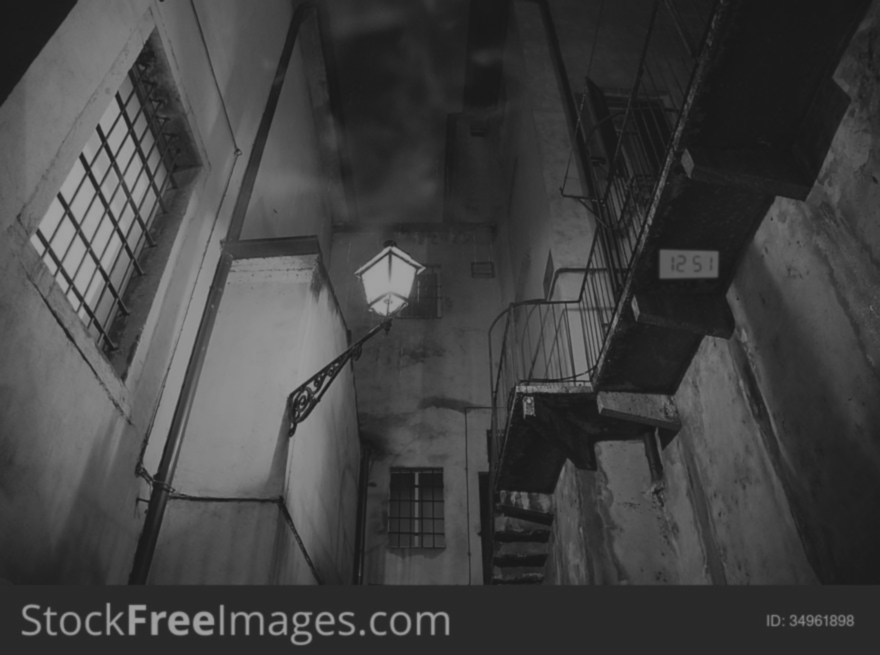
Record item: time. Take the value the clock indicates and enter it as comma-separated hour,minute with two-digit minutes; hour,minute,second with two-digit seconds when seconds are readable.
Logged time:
12,51
